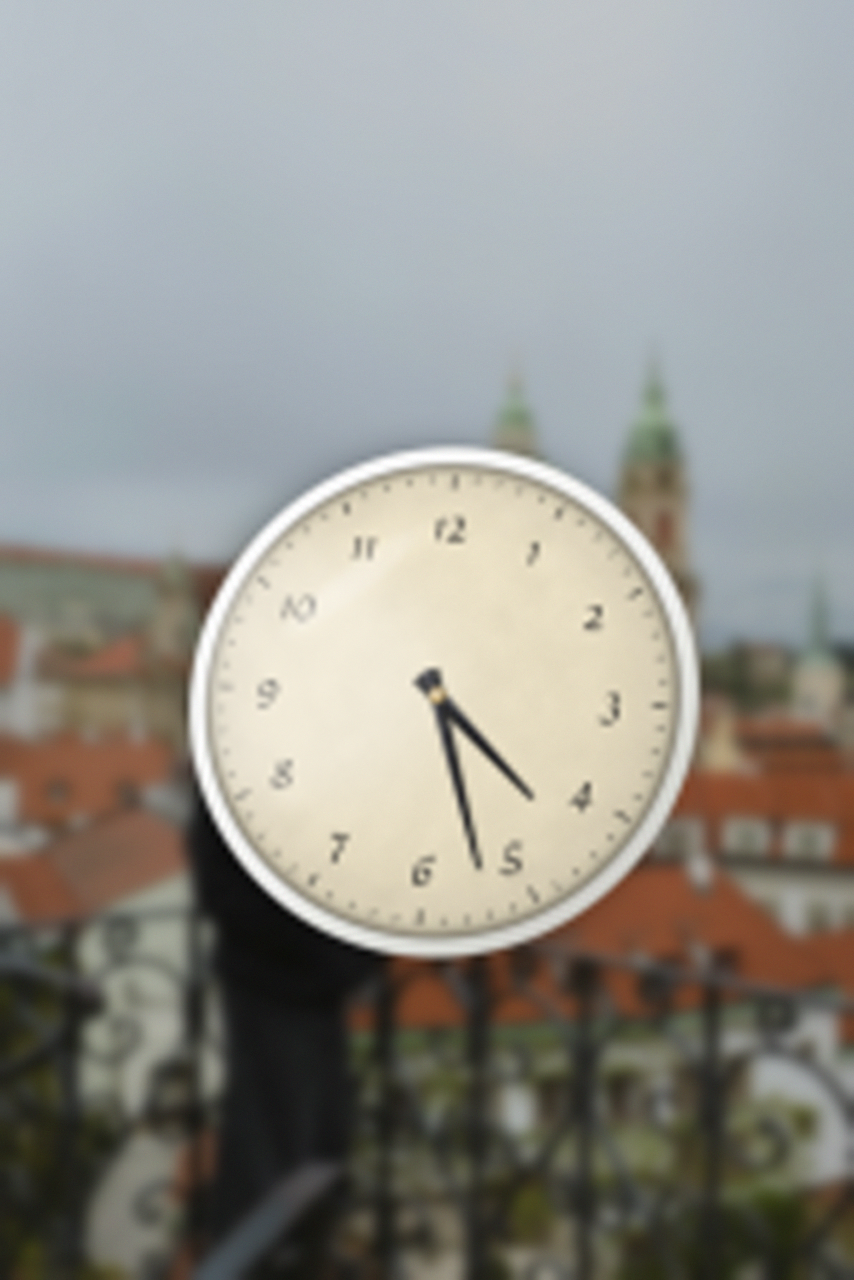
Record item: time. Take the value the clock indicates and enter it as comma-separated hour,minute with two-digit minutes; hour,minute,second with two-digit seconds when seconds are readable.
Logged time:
4,27
